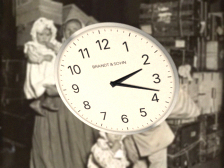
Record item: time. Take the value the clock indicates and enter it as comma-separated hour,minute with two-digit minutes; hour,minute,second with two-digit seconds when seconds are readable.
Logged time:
2,18
